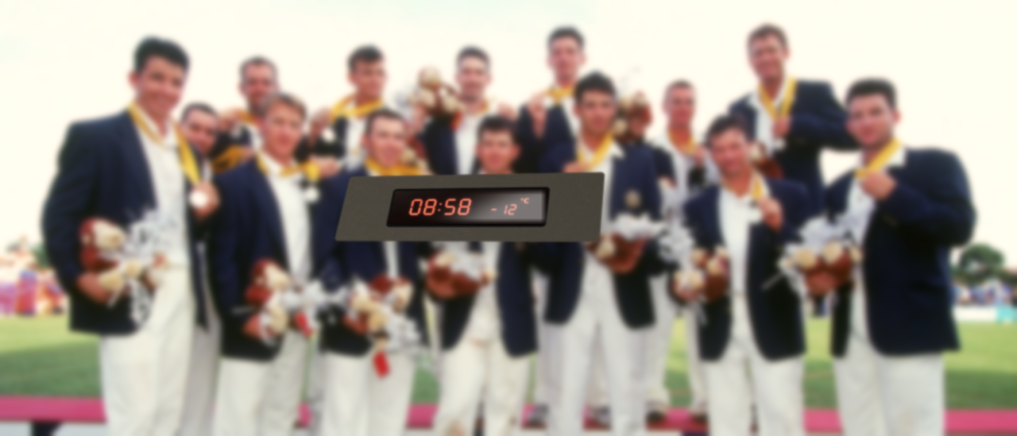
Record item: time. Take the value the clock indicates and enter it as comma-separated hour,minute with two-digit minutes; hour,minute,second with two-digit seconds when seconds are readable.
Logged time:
8,58
